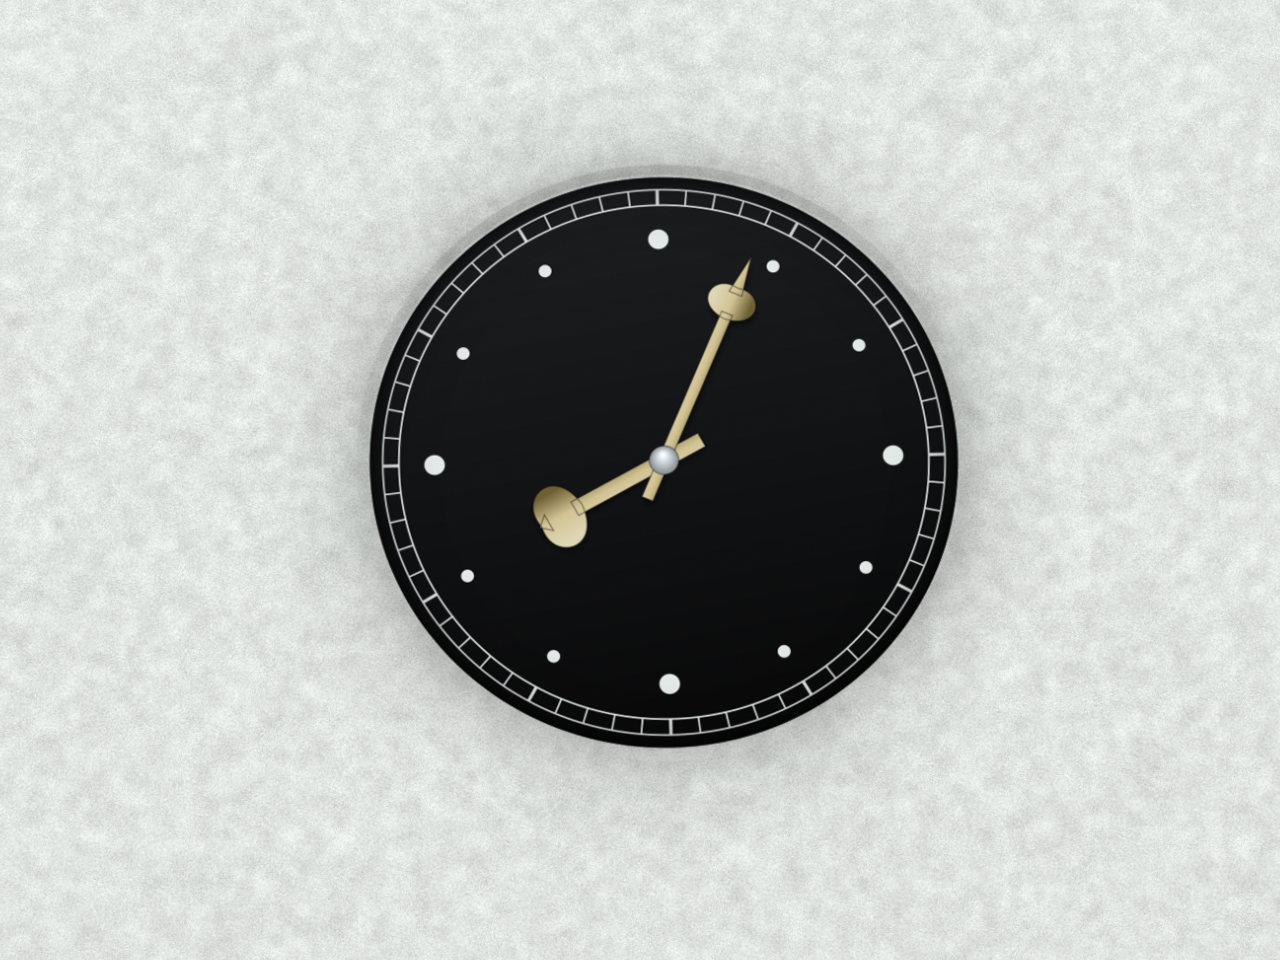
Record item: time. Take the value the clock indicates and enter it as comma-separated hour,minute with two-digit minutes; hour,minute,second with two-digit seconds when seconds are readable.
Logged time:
8,04
